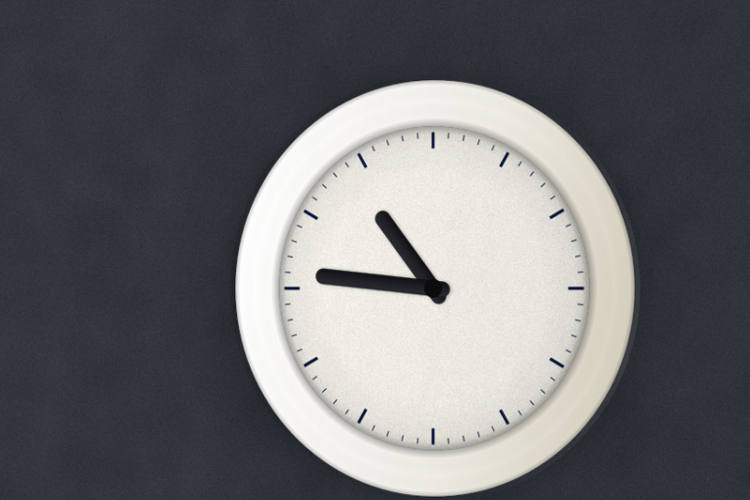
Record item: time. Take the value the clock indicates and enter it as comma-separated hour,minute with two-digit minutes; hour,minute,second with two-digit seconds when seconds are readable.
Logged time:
10,46
